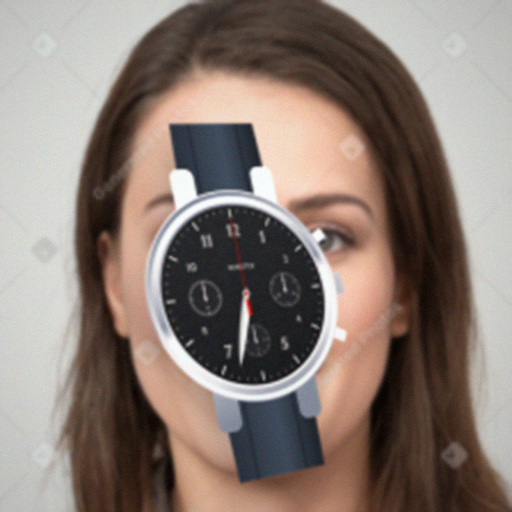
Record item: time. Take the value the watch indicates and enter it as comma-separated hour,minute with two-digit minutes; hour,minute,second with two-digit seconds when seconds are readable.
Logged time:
6,33
